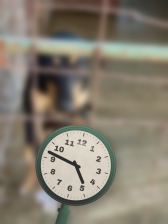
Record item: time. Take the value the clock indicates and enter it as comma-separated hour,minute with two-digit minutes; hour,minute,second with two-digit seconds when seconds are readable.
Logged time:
4,47
